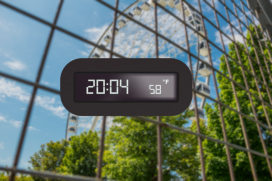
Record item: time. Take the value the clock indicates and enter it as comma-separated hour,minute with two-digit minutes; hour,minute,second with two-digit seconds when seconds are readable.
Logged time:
20,04
